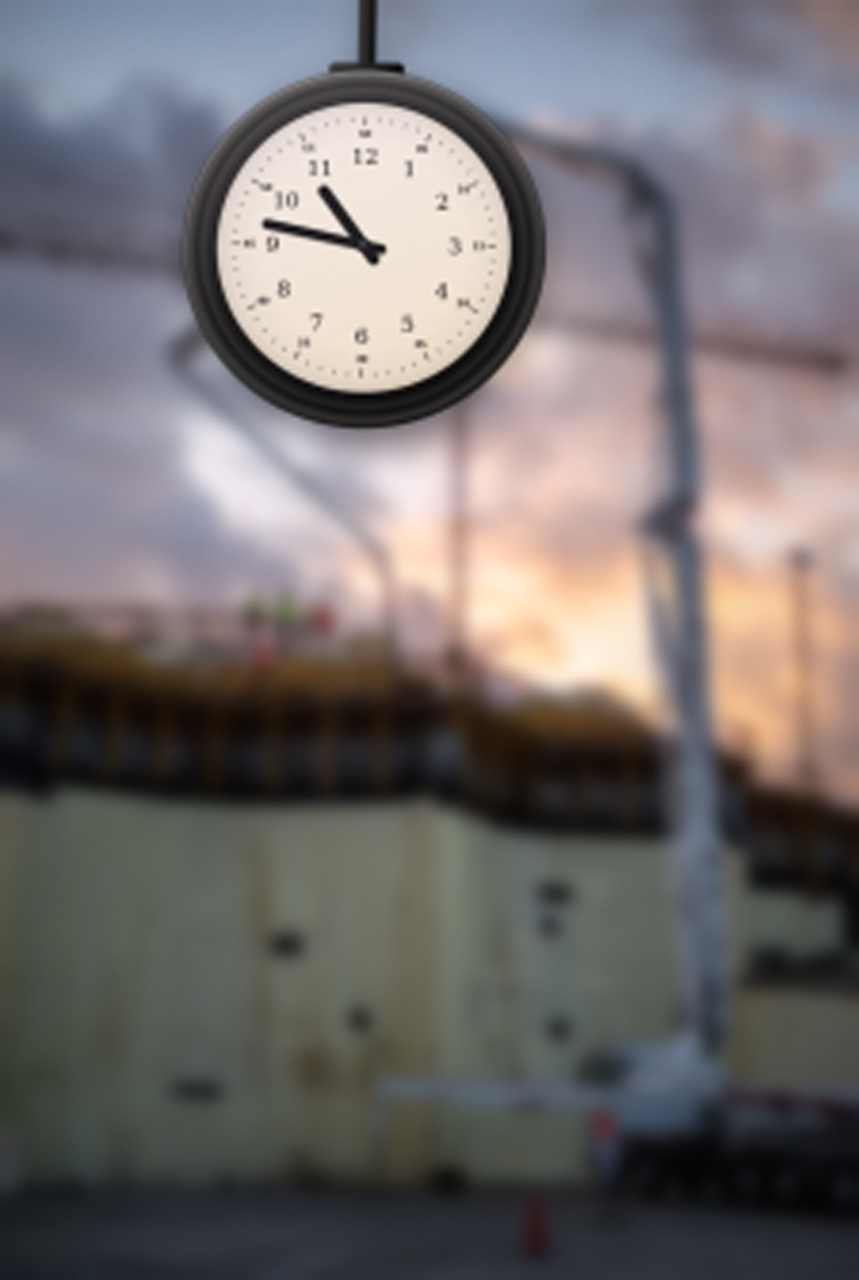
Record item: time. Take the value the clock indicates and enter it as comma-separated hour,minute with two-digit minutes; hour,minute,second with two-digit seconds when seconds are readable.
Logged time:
10,47
